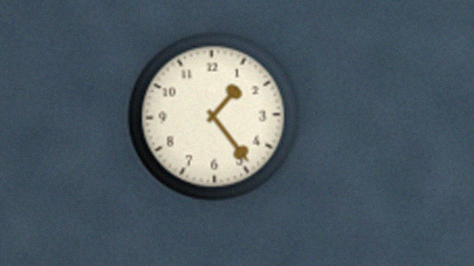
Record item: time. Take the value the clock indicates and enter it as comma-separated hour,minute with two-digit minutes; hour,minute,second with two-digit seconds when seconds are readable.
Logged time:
1,24
